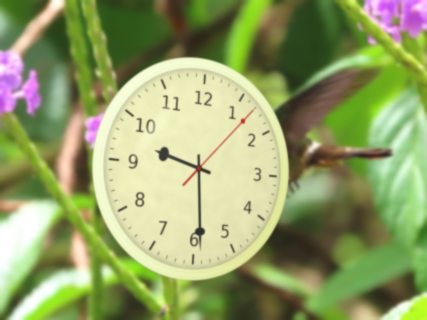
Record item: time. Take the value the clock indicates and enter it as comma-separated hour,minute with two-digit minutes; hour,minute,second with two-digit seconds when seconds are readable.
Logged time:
9,29,07
